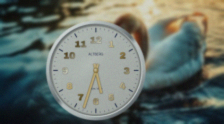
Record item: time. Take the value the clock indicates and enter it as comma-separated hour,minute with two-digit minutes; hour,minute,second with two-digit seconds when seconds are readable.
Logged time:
5,33
